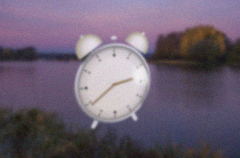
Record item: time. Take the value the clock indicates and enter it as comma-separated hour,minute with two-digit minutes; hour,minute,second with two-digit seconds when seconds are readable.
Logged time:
2,39
